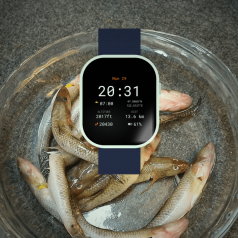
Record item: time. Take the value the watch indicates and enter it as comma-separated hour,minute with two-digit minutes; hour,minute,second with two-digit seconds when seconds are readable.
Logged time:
20,31
